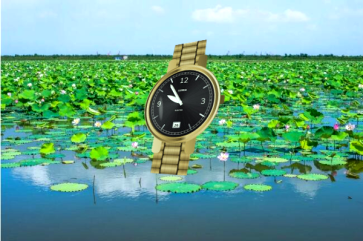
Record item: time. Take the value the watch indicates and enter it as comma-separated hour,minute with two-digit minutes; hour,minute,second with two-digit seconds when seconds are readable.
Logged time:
9,54
